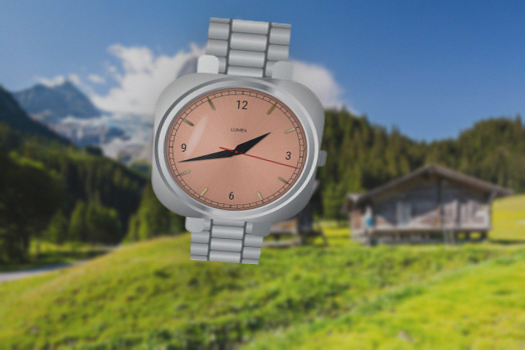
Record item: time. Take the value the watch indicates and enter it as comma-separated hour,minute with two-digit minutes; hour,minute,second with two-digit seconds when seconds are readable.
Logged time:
1,42,17
